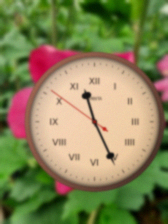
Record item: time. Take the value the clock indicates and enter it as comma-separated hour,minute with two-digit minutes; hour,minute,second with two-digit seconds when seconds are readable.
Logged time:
11,25,51
